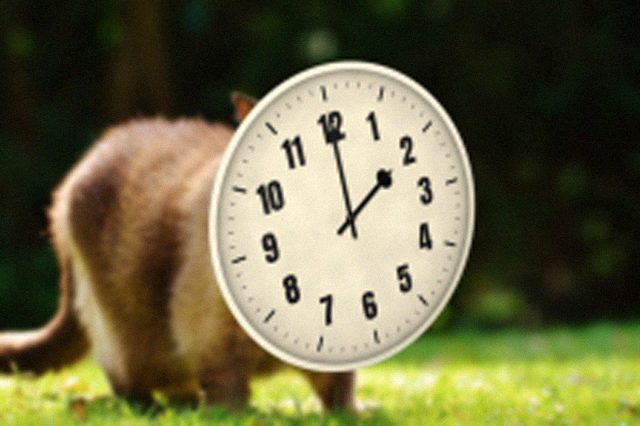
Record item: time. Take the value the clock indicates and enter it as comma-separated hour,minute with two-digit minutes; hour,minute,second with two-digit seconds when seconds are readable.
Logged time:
2,00
